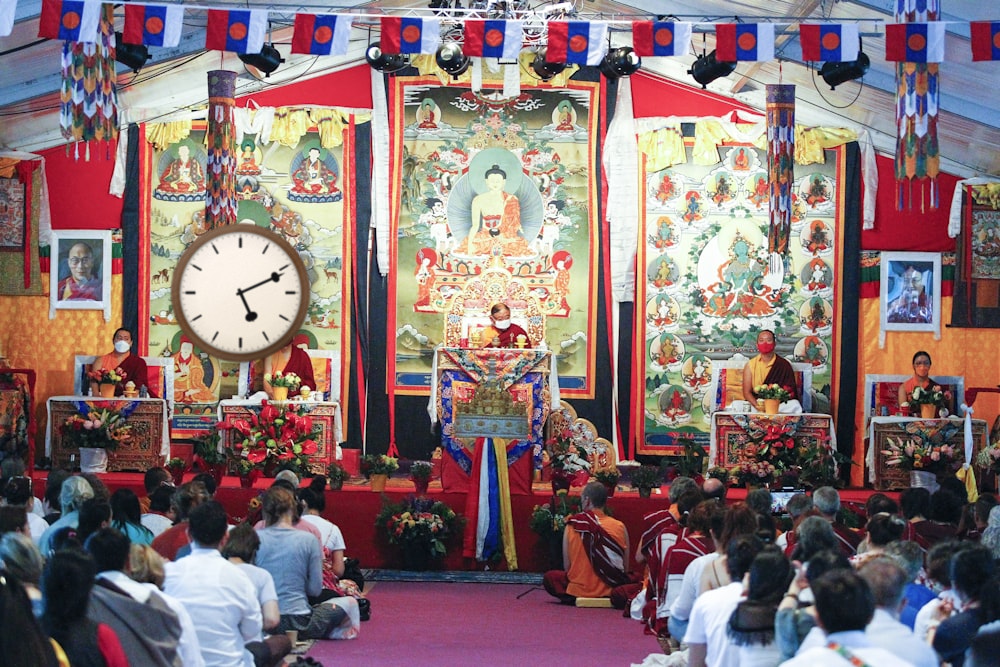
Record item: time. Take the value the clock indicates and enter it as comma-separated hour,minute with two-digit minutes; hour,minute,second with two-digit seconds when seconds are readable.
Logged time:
5,11
